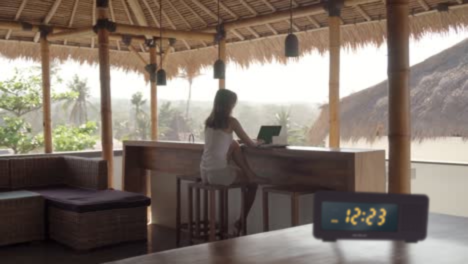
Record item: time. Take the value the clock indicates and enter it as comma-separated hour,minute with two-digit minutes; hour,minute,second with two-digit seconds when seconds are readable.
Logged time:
12,23
